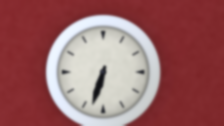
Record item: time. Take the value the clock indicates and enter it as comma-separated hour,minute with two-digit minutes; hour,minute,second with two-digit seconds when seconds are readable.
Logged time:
6,33
